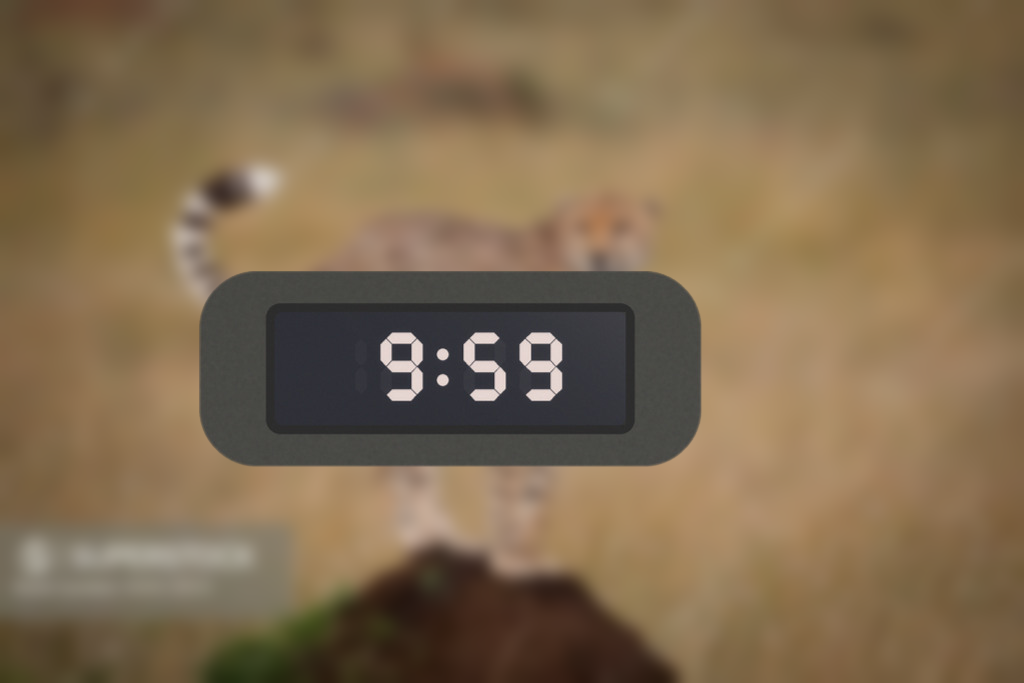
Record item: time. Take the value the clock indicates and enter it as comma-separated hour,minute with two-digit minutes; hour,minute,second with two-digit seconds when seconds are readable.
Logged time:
9,59
